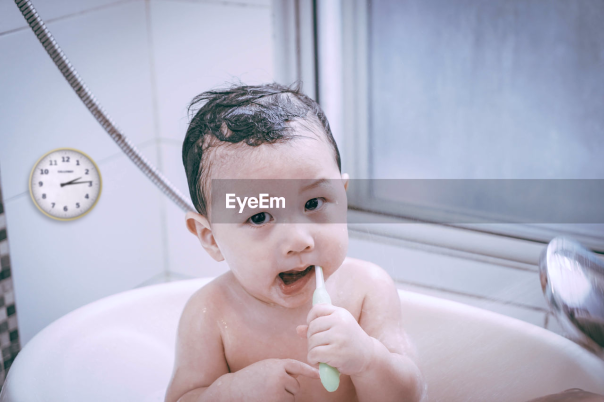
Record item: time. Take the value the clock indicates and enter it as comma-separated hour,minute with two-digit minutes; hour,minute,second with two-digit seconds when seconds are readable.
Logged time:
2,14
